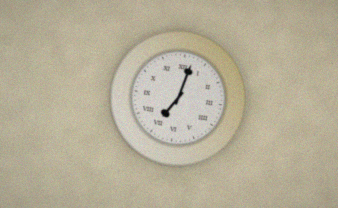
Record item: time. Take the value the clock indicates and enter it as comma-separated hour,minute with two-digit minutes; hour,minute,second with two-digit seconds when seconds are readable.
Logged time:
7,02
